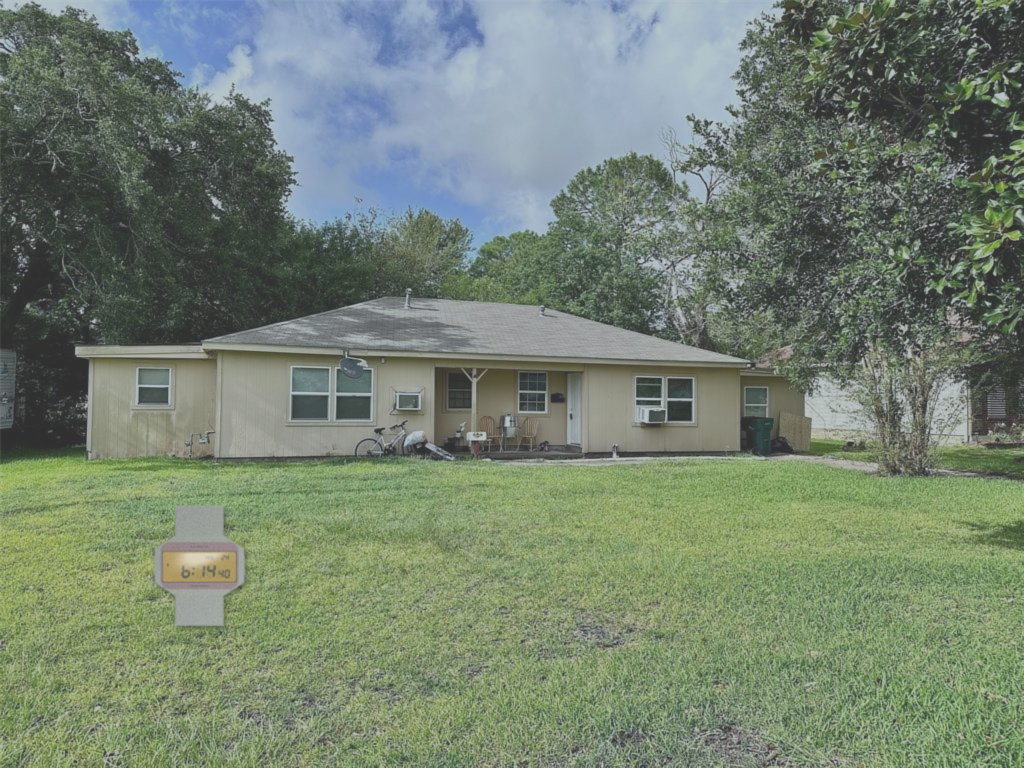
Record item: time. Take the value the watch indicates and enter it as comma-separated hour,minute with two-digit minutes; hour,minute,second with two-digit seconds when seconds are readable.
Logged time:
6,14
